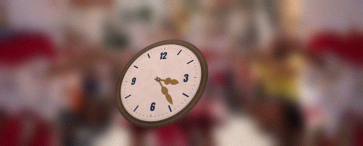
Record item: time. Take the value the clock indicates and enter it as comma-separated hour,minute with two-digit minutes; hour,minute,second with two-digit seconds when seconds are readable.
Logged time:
3,24
